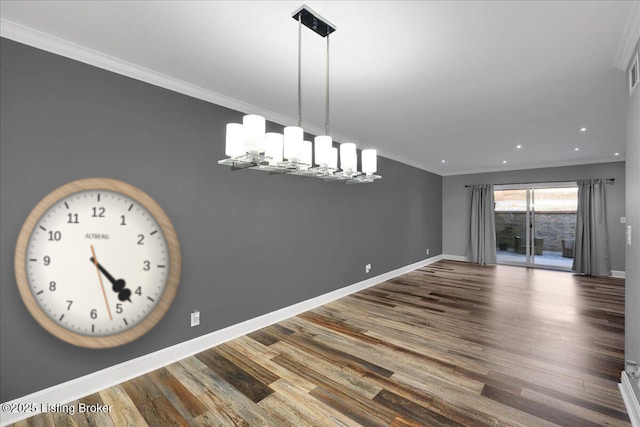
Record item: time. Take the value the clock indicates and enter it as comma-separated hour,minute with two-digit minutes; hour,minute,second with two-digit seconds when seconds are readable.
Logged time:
4,22,27
